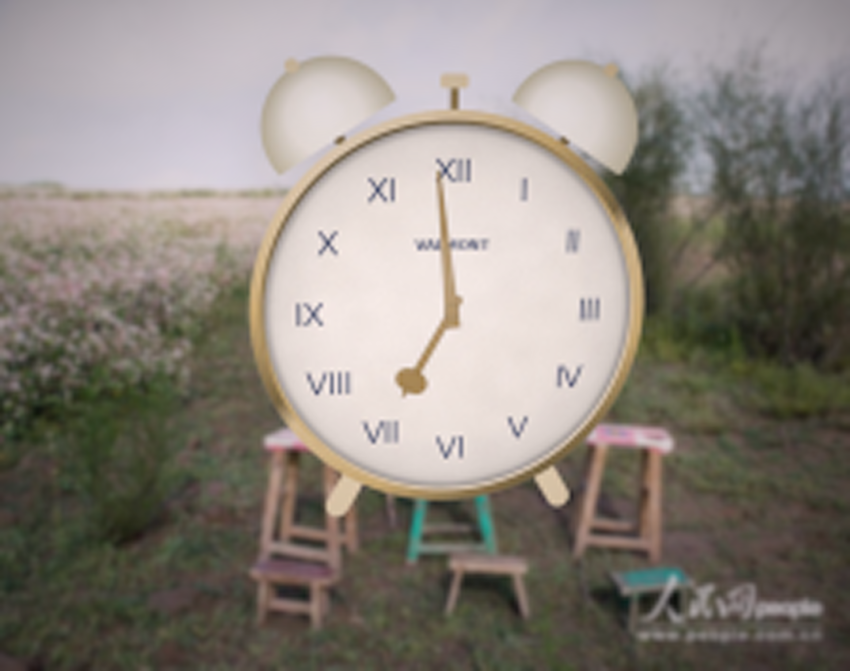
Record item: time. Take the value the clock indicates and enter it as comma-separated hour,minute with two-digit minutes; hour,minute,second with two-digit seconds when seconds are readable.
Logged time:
6,59
